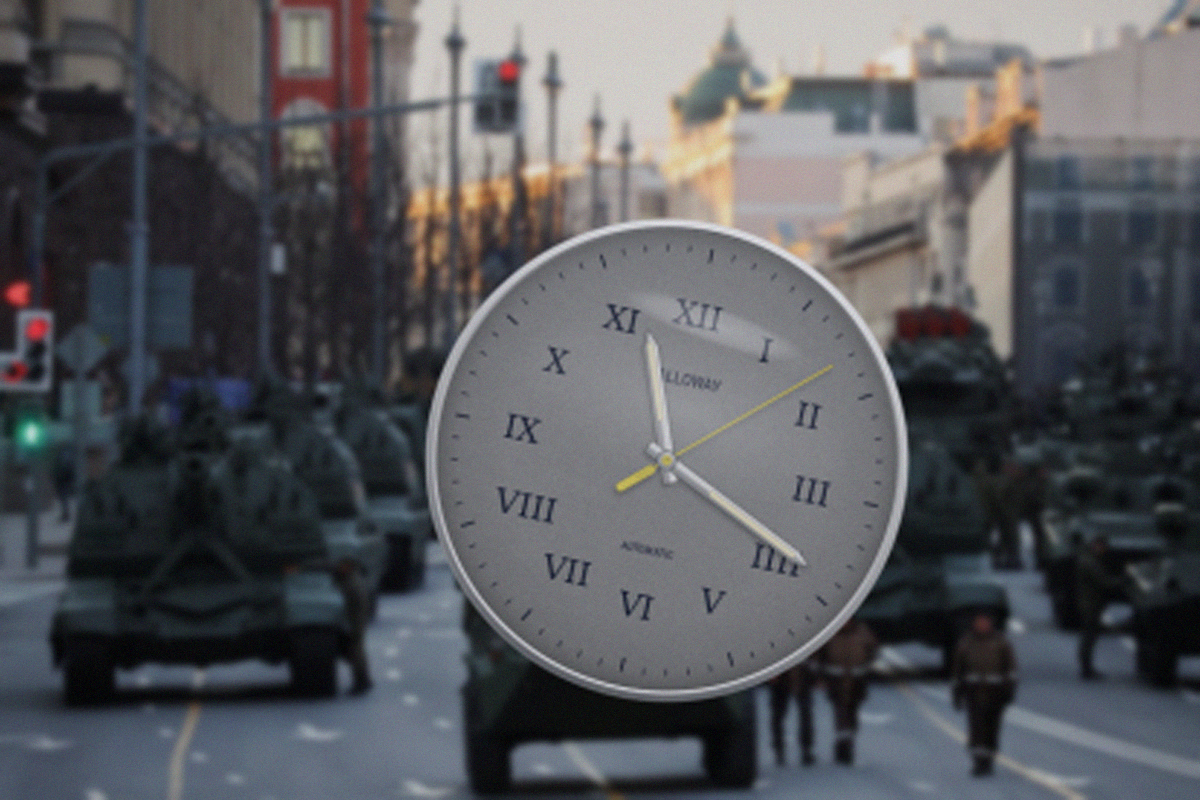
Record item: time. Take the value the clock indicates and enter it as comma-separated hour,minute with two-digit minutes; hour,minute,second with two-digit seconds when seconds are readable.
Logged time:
11,19,08
